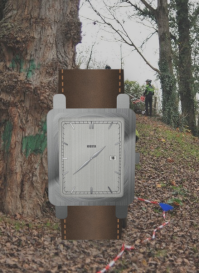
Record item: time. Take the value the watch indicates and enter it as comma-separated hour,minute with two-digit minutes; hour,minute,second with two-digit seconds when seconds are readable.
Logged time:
1,38
